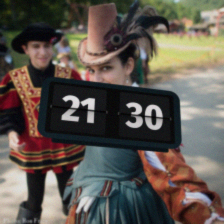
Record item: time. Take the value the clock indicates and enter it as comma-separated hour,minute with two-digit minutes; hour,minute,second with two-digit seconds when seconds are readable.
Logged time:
21,30
